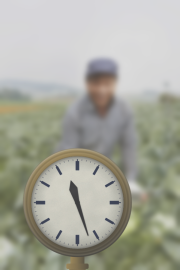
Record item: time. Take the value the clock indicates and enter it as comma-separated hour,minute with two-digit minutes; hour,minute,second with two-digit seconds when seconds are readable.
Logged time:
11,27
